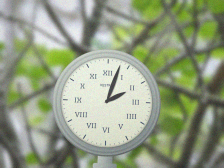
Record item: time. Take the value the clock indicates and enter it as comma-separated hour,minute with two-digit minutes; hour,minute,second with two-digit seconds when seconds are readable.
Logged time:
2,03
